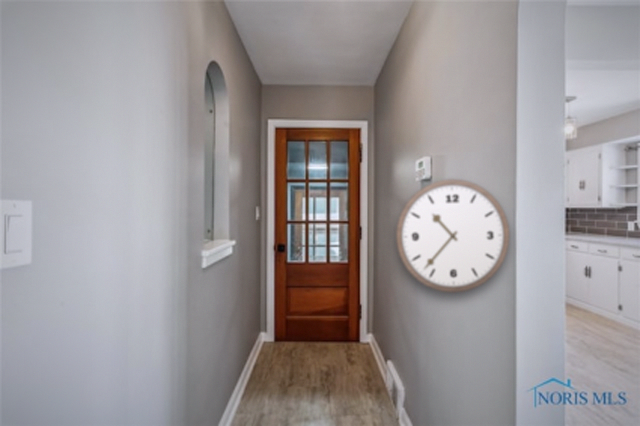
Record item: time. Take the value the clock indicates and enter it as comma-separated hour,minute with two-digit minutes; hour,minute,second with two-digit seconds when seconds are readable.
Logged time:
10,37
